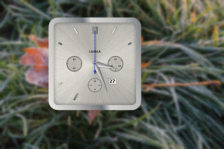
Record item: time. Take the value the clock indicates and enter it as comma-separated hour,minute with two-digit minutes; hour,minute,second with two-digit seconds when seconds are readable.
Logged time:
3,26
